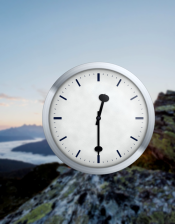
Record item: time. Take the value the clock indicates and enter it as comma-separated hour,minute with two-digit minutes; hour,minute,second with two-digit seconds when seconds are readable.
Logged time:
12,30
